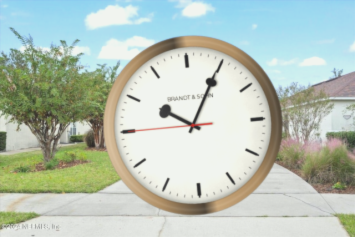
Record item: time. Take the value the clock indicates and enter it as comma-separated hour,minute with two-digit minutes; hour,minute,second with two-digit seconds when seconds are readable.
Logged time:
10,04,45
